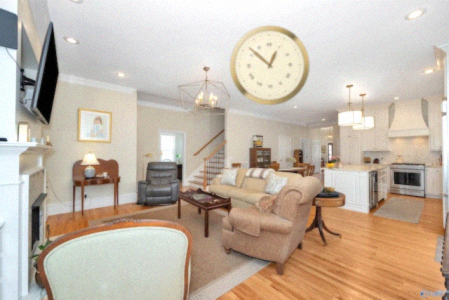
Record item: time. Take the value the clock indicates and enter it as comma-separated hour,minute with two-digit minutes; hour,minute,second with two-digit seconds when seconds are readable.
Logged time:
12,52
